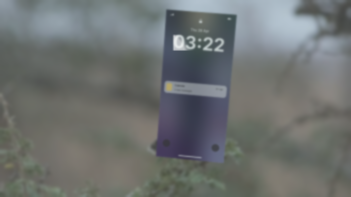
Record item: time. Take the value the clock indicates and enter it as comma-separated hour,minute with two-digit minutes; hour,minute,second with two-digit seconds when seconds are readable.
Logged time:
3,22
